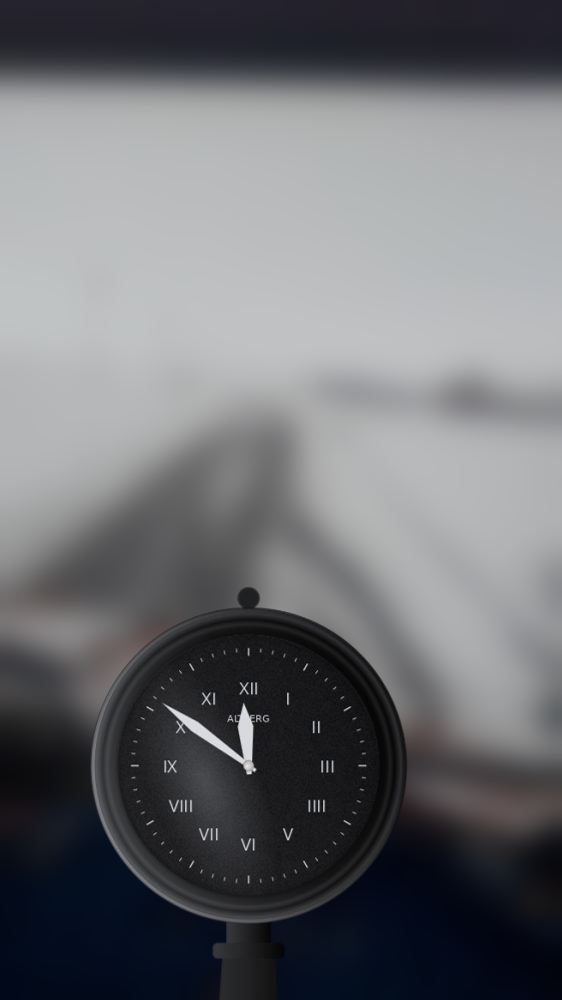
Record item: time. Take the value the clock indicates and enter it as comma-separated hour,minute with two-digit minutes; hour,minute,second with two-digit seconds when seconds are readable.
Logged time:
11,51
